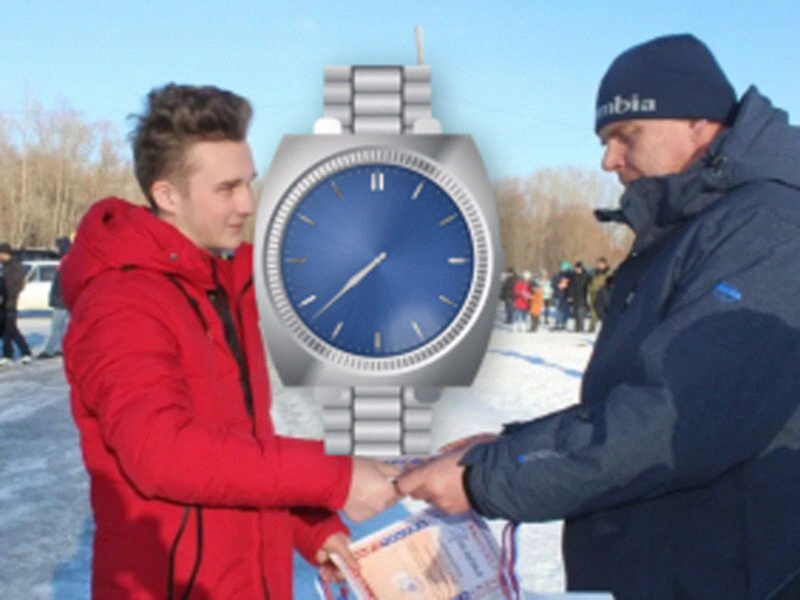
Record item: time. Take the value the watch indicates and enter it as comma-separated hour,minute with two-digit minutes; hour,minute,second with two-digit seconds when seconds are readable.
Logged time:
7,38
